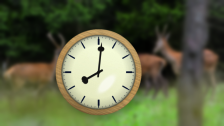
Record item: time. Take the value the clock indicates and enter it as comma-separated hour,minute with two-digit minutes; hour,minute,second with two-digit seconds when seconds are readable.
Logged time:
8,01
